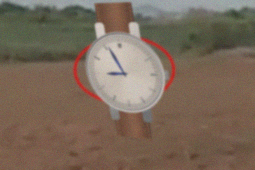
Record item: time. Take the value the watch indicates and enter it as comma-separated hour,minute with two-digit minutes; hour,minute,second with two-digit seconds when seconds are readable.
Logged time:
8,56
